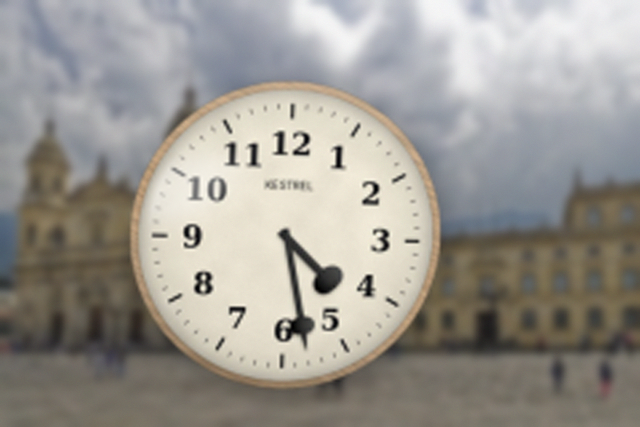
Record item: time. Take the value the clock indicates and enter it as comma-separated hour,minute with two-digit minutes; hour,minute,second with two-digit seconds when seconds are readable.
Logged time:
4,28
